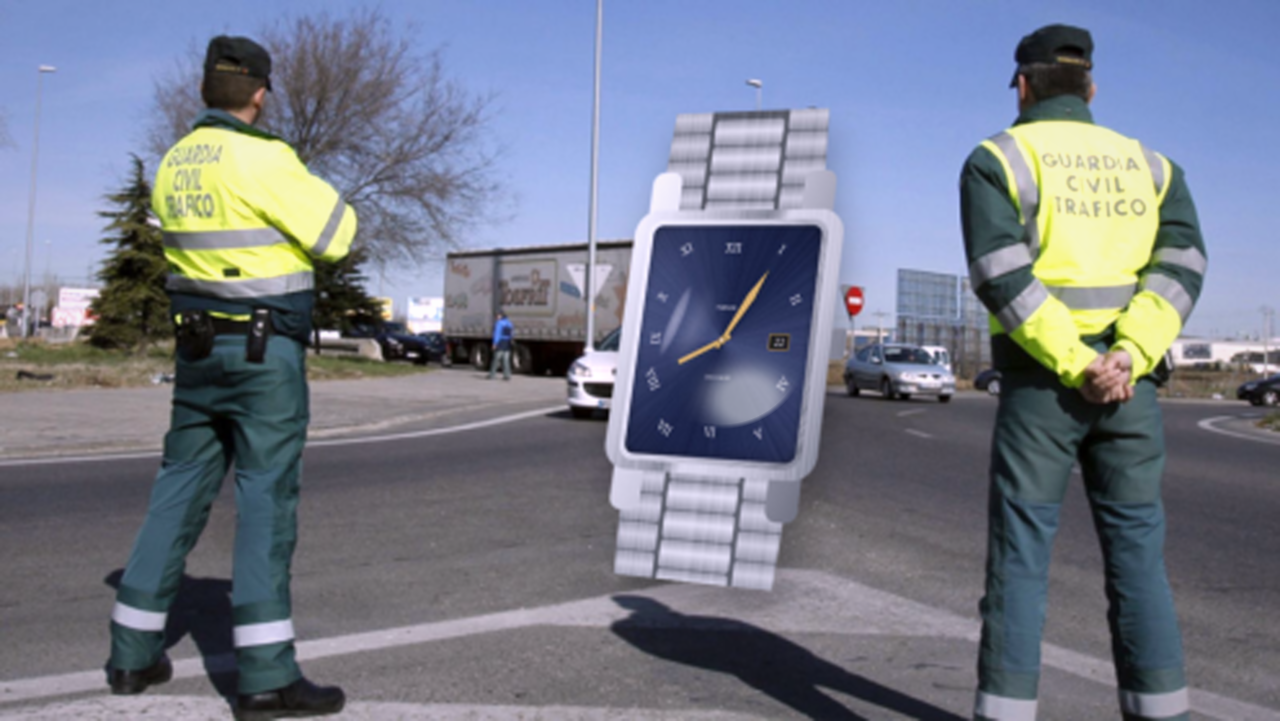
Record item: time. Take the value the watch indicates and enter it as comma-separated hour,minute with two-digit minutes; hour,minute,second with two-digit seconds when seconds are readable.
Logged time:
8,05
